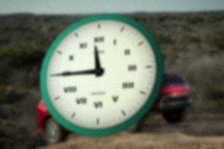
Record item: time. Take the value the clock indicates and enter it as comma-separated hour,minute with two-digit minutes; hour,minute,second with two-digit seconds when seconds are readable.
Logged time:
11,45
